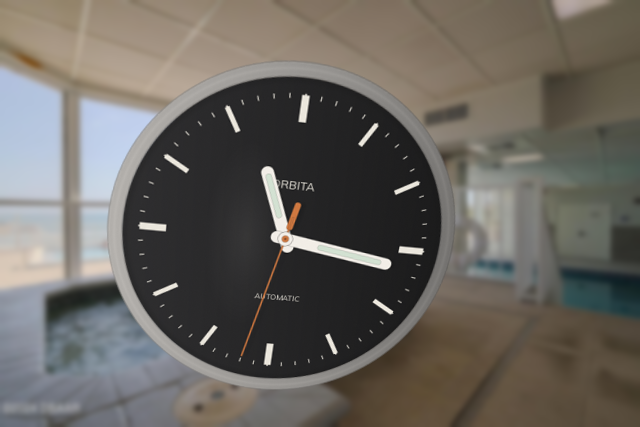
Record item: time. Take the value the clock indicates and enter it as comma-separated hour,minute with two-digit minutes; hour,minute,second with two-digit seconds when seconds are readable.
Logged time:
11,16,32
